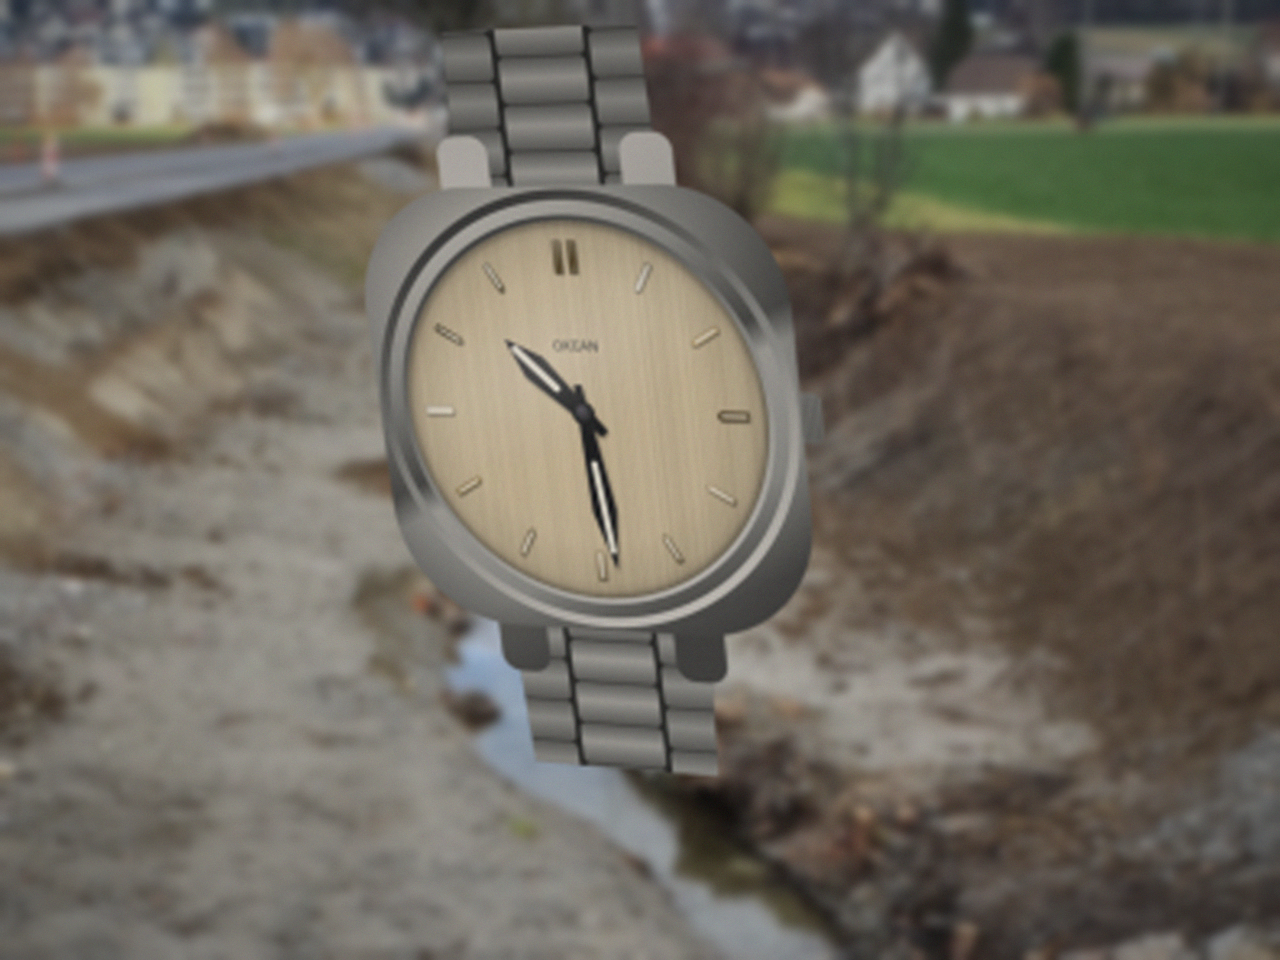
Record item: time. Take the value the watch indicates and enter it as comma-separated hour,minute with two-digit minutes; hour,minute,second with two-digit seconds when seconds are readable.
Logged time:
10,29
